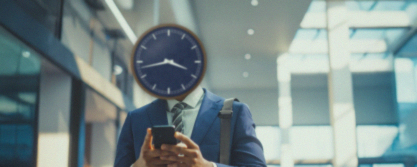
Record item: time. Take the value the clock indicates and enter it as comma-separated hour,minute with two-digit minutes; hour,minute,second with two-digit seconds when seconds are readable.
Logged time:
3,43
